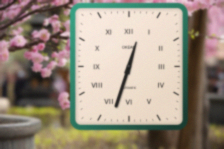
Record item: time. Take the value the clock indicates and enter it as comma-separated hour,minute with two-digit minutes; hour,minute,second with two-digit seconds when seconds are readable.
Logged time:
12,33
